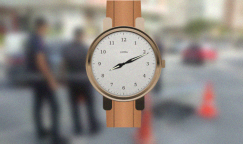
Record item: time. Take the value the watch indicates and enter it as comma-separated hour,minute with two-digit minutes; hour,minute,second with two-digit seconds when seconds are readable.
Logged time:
8,11
